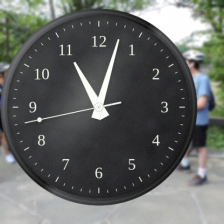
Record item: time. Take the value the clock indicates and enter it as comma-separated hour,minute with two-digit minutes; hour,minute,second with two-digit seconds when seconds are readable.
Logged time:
11,02,43
